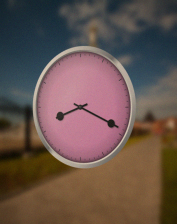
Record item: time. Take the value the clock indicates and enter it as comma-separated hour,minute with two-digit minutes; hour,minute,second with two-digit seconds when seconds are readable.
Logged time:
8,19
